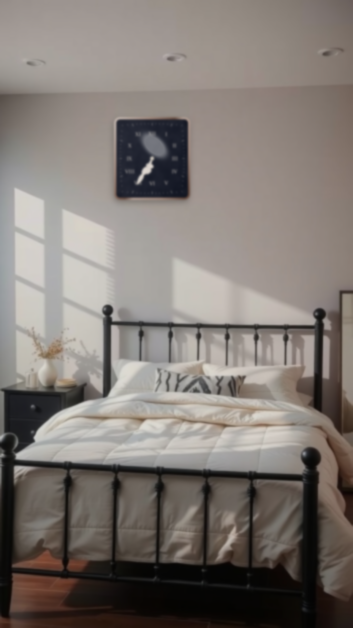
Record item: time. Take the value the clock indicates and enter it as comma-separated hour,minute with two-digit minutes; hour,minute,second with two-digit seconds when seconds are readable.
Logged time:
6,35
